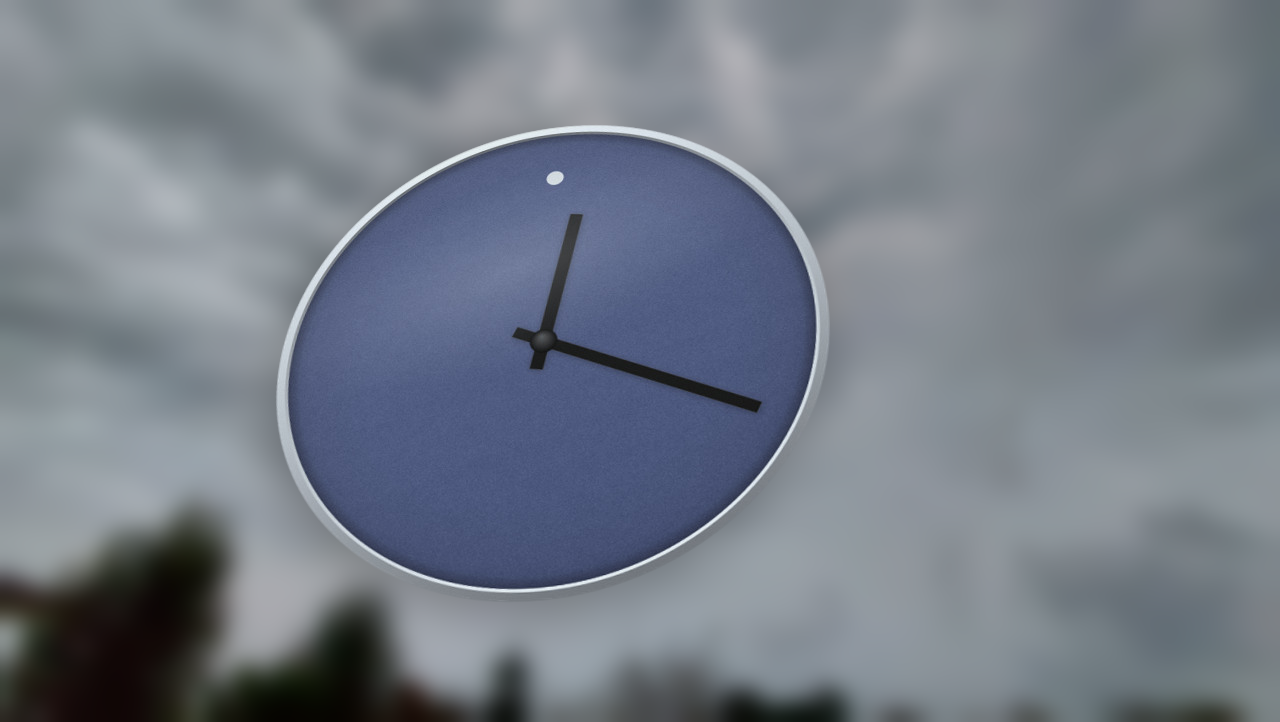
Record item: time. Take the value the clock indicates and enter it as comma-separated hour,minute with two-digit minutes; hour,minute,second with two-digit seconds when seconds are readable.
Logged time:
12,19
